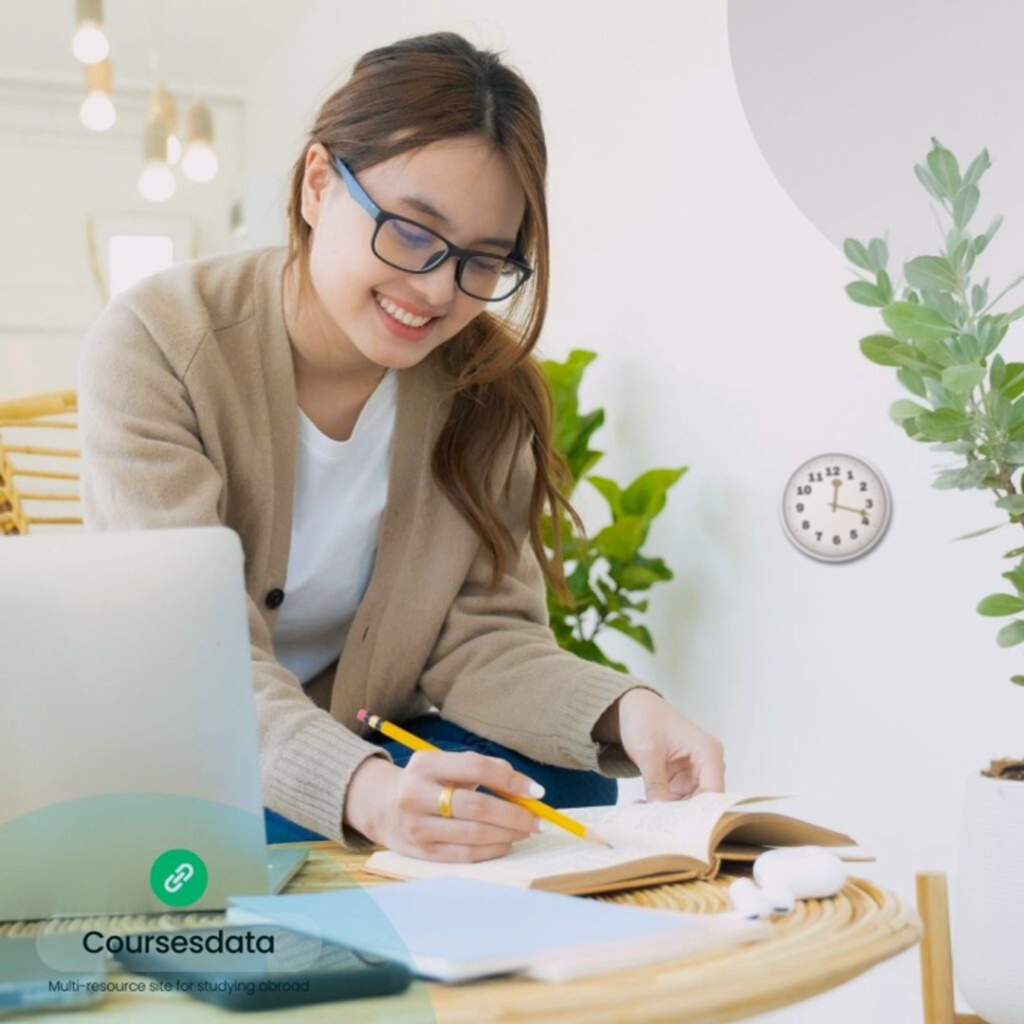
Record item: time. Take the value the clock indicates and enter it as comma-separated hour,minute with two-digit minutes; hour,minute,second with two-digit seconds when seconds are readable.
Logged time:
12,18
